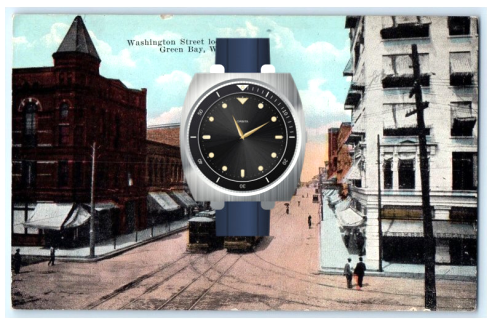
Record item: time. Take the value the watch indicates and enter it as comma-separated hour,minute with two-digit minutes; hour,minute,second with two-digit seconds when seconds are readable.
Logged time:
11,10
